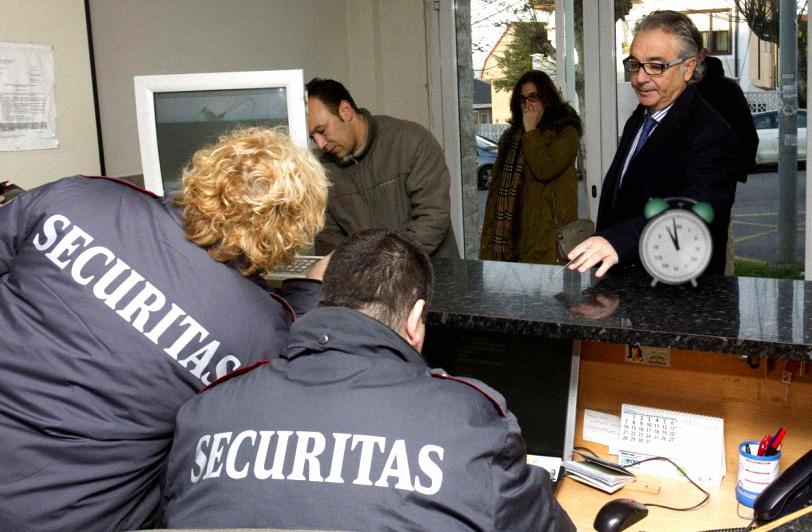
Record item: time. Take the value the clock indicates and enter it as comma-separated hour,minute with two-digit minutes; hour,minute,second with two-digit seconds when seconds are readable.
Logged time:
10,58
